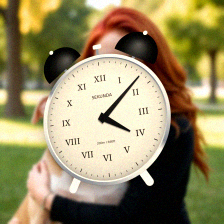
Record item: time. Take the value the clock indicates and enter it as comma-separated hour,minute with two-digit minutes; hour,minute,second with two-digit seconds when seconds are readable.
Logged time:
4,08
